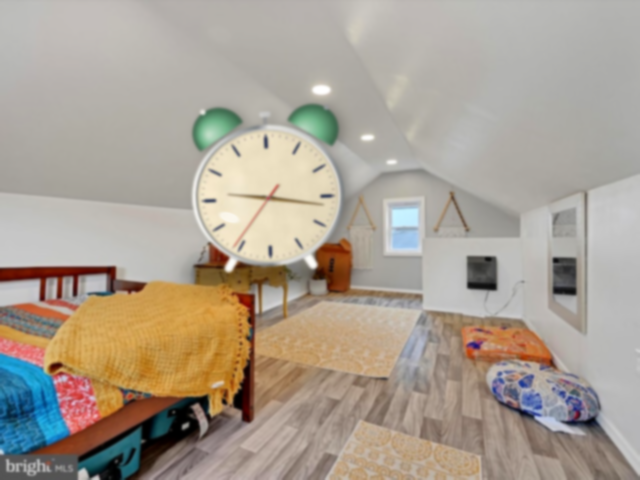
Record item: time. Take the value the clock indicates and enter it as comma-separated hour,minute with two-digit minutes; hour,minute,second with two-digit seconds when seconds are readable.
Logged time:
9,16,36
